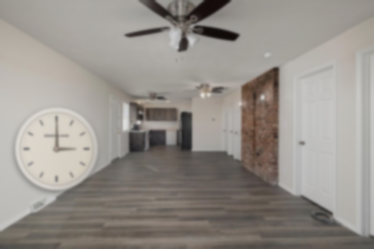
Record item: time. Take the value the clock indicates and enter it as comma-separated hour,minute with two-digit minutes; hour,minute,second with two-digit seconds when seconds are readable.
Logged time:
3,00
